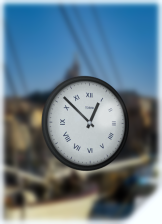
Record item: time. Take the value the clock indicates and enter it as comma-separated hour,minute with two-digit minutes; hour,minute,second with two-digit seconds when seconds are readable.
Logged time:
12,52
